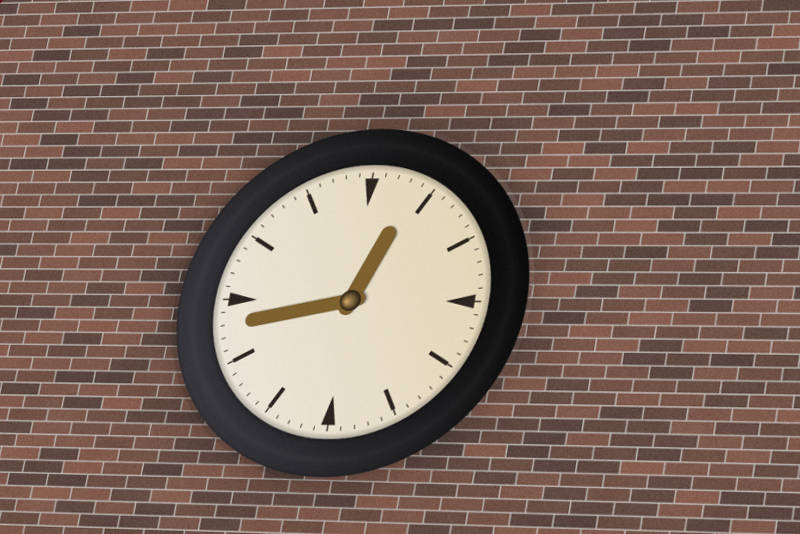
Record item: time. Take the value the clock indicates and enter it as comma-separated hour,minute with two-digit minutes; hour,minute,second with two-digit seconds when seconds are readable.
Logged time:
12,43
